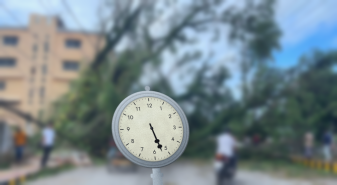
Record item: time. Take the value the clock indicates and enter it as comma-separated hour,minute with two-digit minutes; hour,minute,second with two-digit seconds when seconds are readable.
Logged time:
5,27
